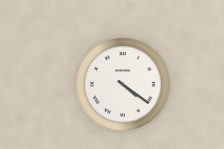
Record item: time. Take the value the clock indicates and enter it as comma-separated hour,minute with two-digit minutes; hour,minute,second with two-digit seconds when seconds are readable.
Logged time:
4,21
